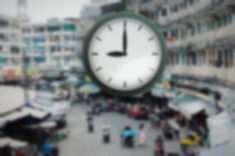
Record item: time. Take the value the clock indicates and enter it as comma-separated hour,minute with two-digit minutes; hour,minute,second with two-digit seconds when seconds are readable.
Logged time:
9,00
